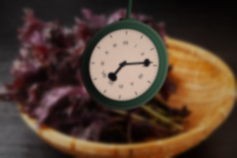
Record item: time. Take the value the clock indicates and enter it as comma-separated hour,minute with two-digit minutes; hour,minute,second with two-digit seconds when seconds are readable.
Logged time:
7,14
